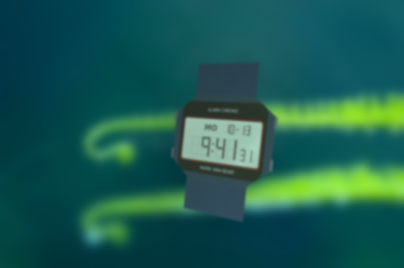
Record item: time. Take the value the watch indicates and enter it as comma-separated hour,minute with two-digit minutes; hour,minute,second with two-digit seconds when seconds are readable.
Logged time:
9,41
